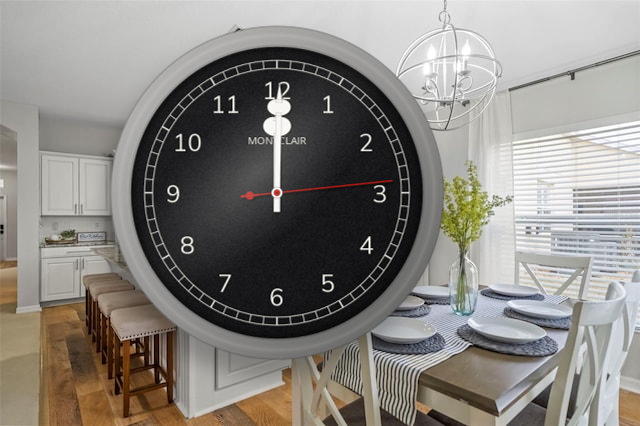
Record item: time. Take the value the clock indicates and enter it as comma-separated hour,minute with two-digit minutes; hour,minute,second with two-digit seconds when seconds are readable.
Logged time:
12,00,14
